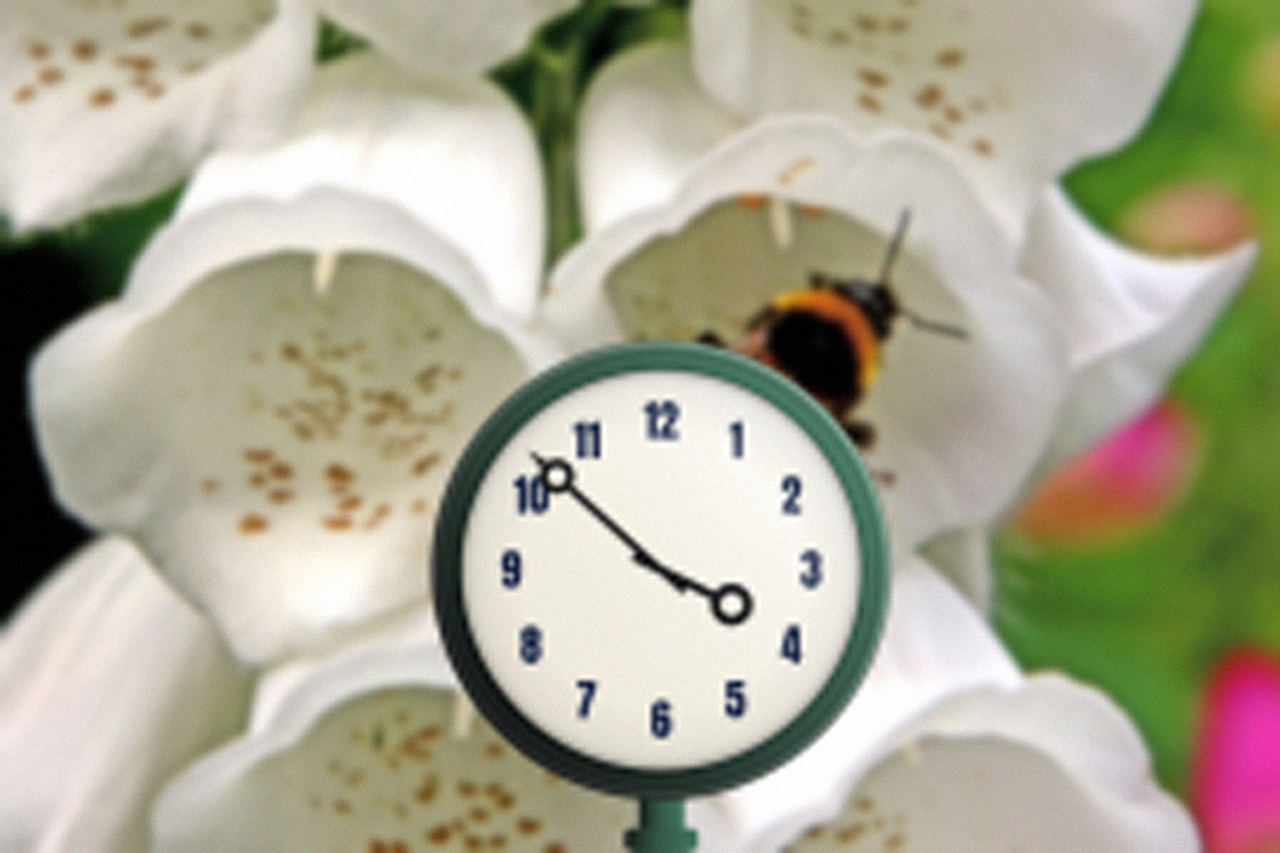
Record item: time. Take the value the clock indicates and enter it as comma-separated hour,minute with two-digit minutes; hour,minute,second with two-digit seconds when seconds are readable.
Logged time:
3,52
